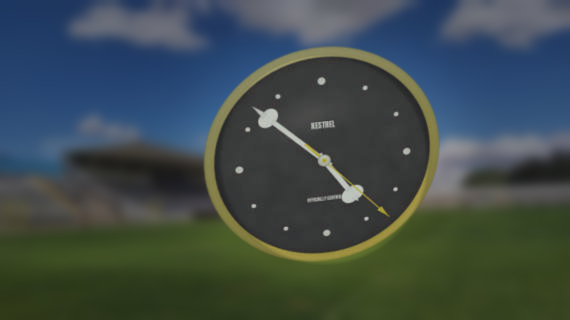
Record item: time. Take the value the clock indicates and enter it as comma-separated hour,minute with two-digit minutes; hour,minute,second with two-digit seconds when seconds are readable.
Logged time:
4,52,23
